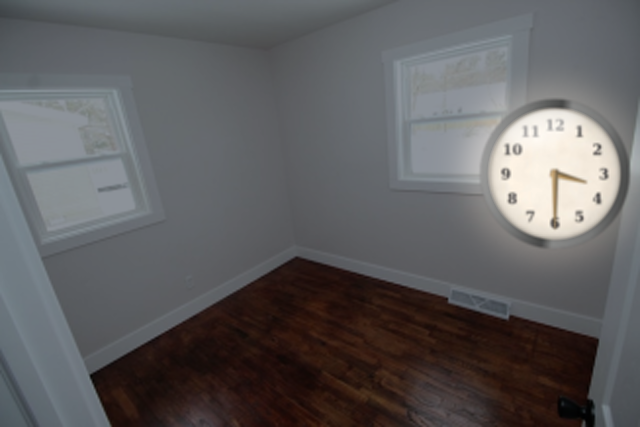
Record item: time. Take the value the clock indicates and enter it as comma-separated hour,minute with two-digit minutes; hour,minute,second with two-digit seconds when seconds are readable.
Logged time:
3,30
